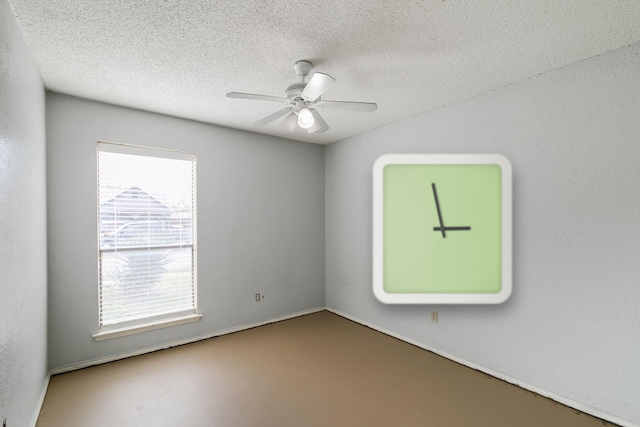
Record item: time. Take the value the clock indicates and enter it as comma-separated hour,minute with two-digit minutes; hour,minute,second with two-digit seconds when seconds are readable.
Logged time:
2,58
